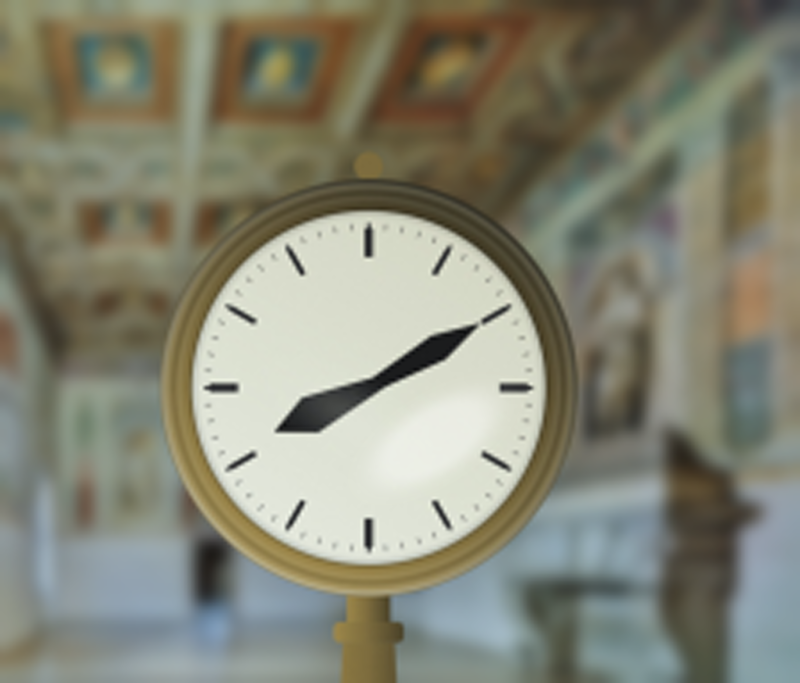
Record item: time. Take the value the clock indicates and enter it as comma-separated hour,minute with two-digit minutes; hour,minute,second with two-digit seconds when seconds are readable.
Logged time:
8,10
